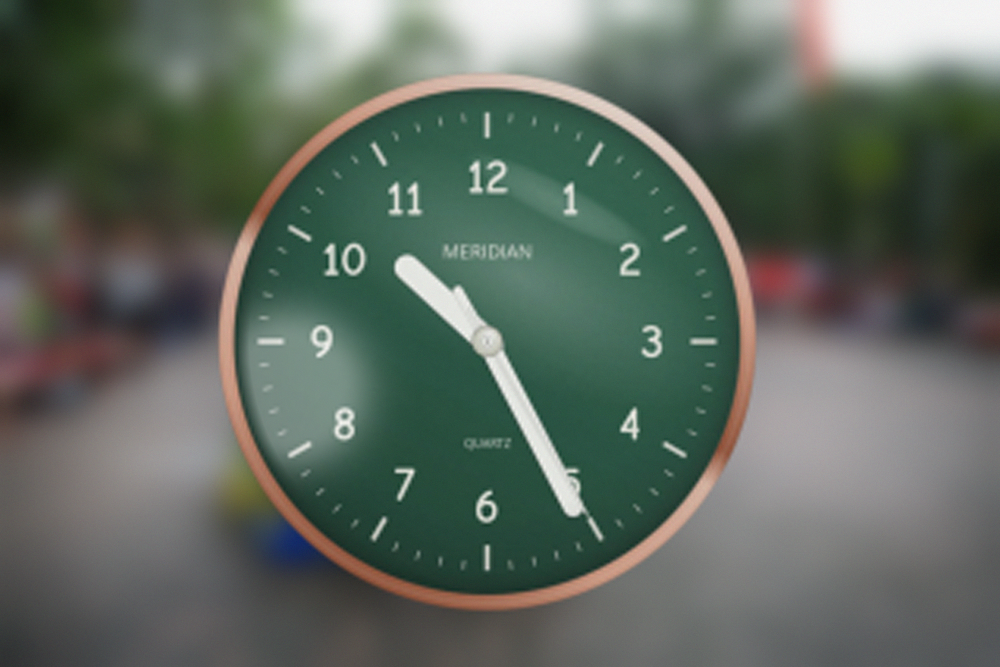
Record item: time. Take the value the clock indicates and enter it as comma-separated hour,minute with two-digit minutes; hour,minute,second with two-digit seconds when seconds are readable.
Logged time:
10,25,25
